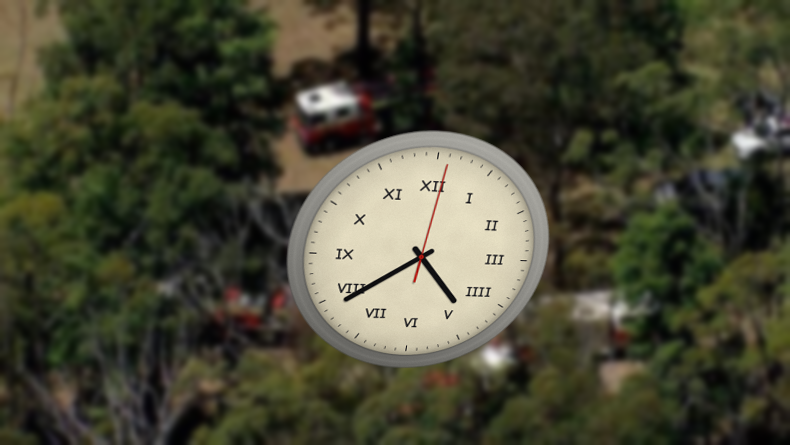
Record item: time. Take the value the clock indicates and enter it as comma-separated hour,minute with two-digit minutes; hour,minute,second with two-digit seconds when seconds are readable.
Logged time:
4,39,01
